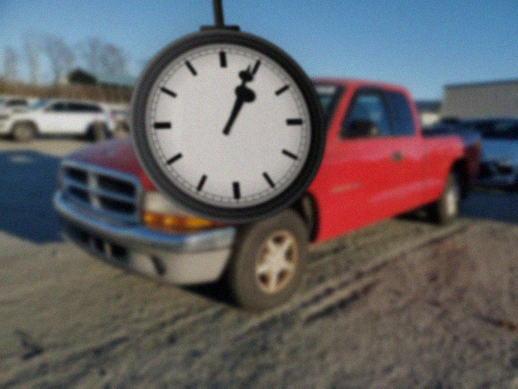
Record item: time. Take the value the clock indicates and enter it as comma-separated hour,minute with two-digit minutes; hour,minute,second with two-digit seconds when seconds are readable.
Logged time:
1,04
